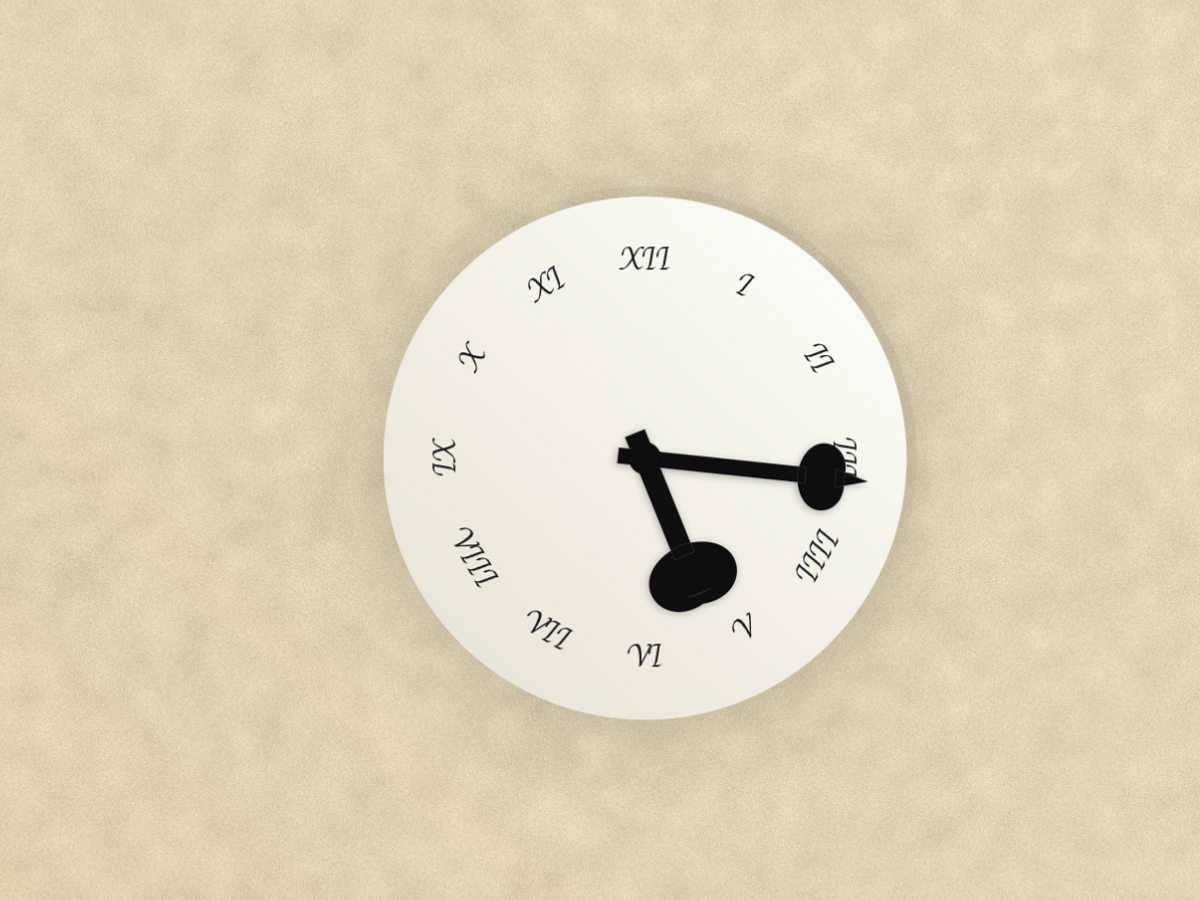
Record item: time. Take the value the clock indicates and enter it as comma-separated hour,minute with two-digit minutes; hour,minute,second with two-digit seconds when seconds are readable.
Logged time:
5,16
